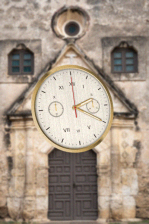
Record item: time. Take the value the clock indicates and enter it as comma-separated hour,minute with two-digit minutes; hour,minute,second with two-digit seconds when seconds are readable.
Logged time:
2,20
